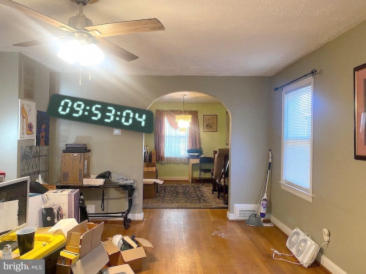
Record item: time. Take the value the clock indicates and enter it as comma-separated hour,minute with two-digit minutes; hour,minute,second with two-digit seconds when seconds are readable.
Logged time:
9,53,04
